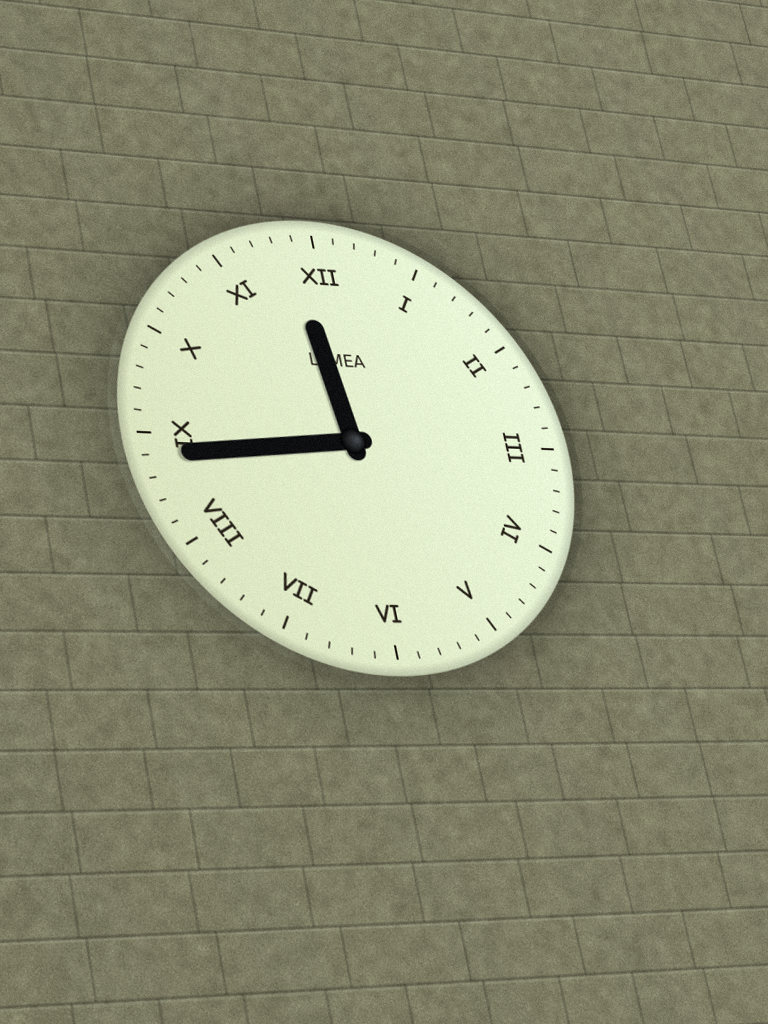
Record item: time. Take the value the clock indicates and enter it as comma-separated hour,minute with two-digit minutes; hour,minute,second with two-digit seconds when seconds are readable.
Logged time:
11,44
